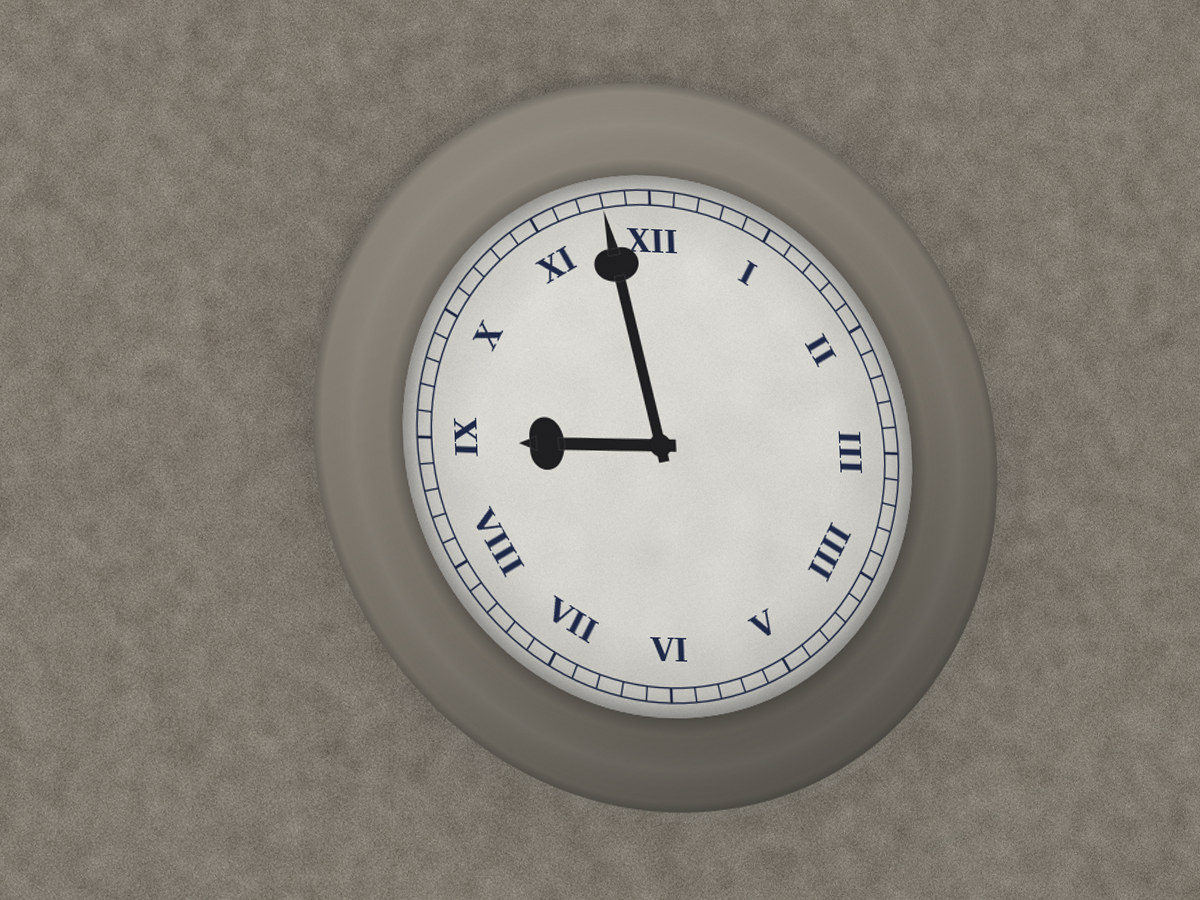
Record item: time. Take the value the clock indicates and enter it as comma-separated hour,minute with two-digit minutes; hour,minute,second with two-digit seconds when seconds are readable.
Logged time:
8,58
